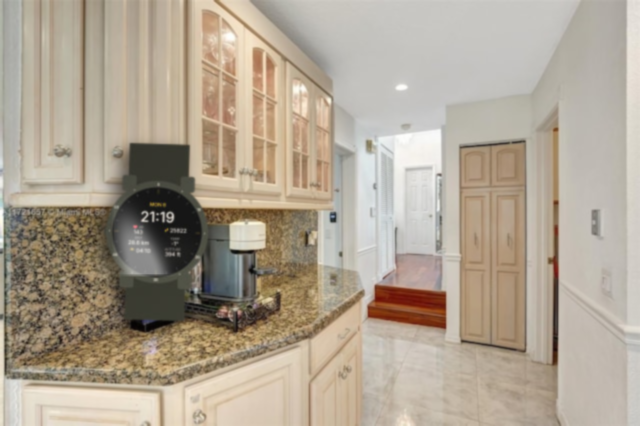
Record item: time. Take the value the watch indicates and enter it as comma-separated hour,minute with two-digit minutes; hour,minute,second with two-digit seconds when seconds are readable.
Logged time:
21,19
